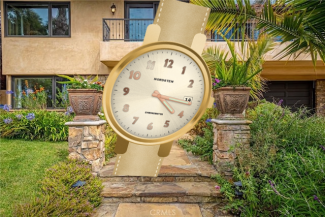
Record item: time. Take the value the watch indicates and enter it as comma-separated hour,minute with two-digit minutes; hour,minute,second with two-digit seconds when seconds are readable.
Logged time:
4,16
